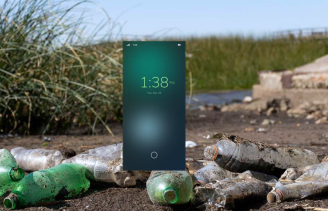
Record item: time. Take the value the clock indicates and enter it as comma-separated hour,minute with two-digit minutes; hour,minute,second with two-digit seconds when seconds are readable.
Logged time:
1,38
